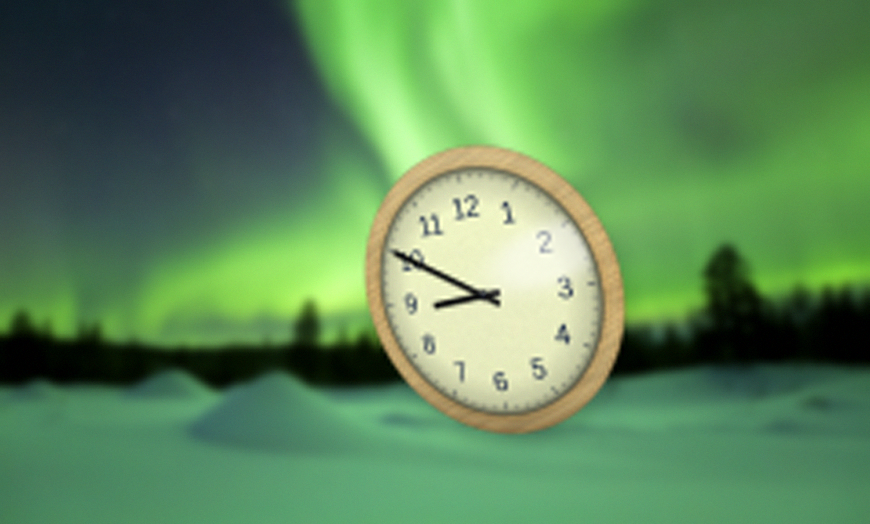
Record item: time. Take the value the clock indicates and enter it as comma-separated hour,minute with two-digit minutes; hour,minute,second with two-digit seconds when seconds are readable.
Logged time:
8,50
